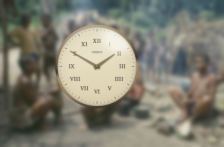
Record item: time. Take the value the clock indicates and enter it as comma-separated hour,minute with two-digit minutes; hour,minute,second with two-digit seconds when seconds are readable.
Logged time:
1,50
